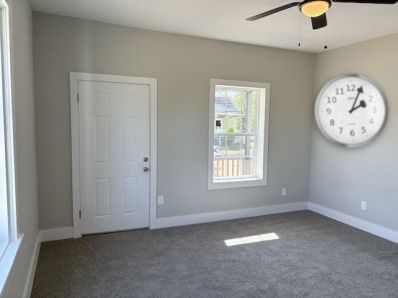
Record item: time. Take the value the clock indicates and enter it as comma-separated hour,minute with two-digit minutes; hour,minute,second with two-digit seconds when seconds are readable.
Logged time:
2,04
